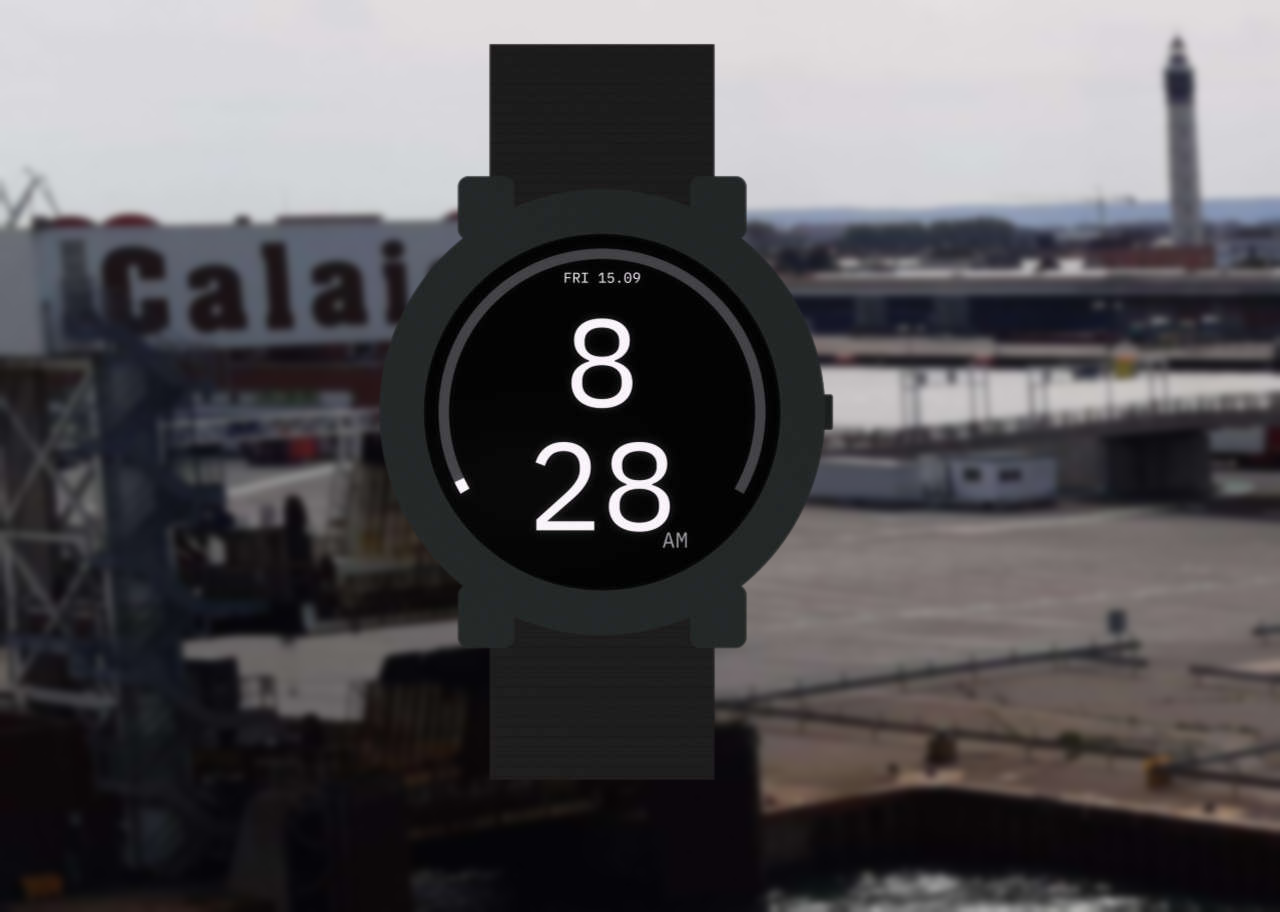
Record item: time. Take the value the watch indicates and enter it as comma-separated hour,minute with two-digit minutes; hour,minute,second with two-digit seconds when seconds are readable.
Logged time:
8,28
